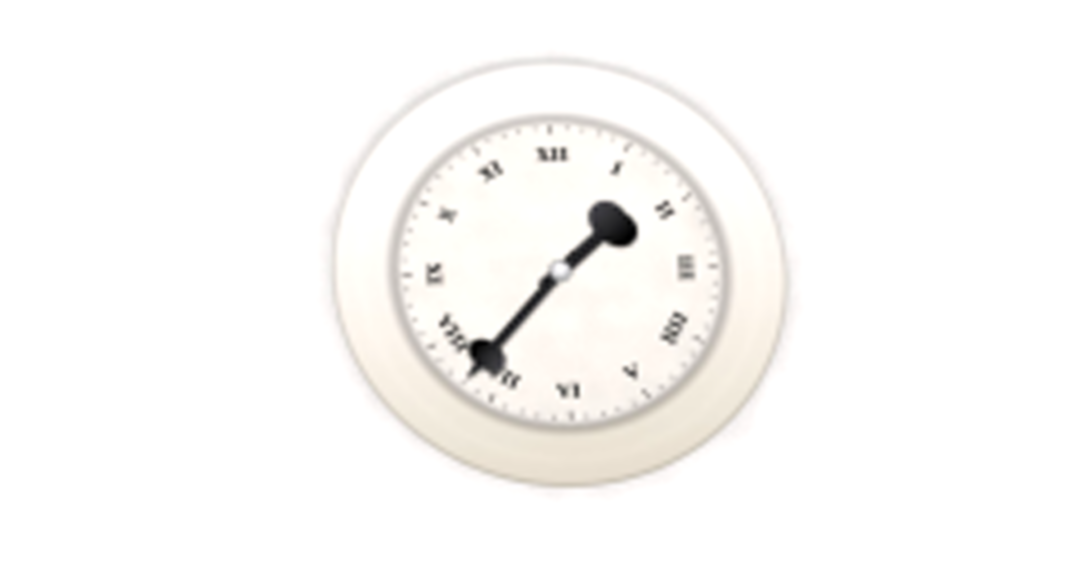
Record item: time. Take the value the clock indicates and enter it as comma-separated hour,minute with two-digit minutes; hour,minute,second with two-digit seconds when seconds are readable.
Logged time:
1,37
